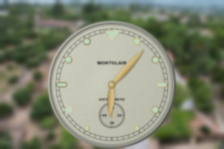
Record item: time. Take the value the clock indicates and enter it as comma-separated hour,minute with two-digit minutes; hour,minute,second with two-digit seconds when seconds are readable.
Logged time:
6,07
